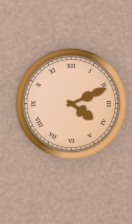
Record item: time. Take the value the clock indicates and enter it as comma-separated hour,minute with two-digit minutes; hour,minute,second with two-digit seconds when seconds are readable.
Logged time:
4,11
